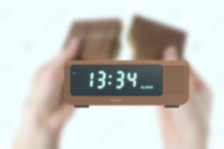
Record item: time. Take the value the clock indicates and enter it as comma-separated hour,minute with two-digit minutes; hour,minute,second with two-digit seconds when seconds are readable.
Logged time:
13,34
